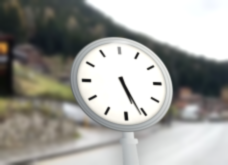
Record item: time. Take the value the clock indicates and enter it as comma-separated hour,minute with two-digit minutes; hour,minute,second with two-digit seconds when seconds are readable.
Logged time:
5,26
